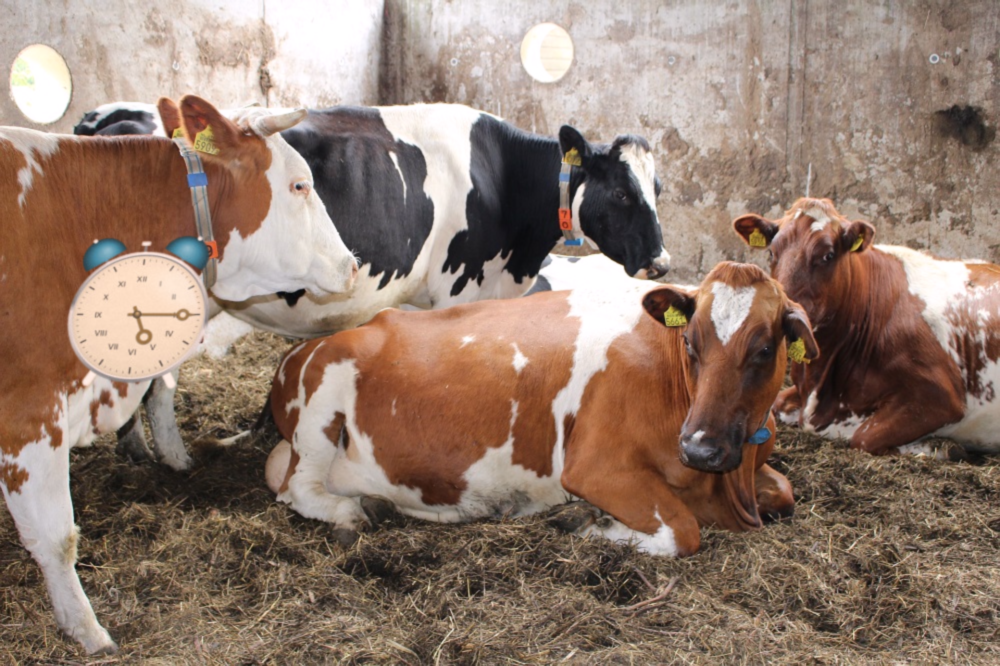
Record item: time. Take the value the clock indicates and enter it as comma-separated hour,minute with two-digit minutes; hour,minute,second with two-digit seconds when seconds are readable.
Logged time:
5,15
